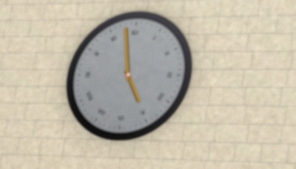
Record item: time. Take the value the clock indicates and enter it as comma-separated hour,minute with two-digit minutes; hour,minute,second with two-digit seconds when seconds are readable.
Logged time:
4,58
